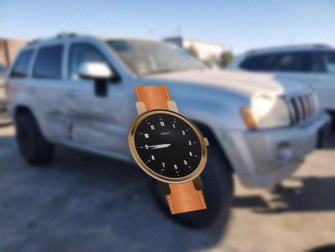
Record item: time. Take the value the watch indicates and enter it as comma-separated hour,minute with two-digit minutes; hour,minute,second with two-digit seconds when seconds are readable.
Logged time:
8,45
